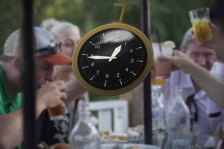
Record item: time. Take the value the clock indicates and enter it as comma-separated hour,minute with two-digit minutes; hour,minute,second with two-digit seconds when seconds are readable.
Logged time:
12,44
